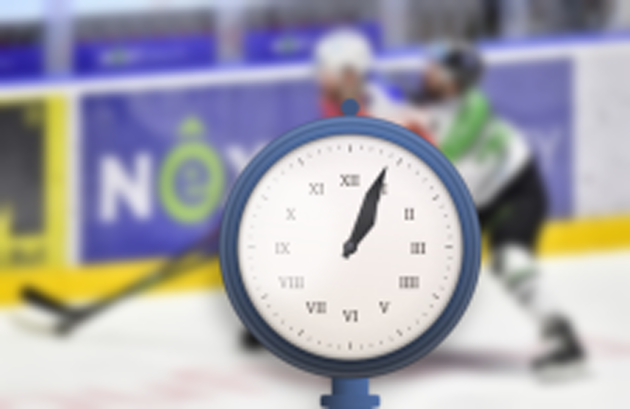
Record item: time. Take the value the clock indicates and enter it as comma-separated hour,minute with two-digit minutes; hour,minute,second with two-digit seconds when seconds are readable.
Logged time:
1,04
